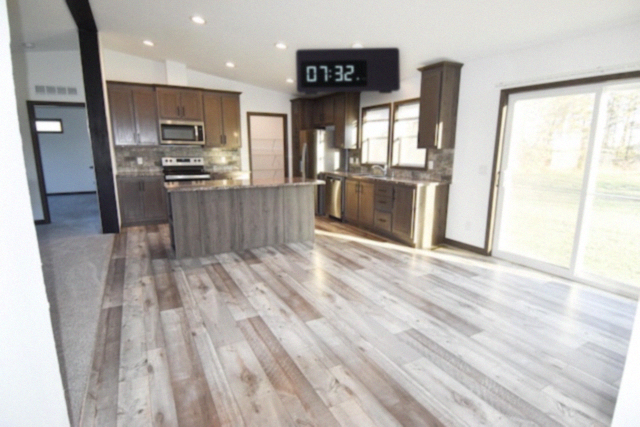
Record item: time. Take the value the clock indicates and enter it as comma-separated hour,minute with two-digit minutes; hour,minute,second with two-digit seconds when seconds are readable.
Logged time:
7,32
